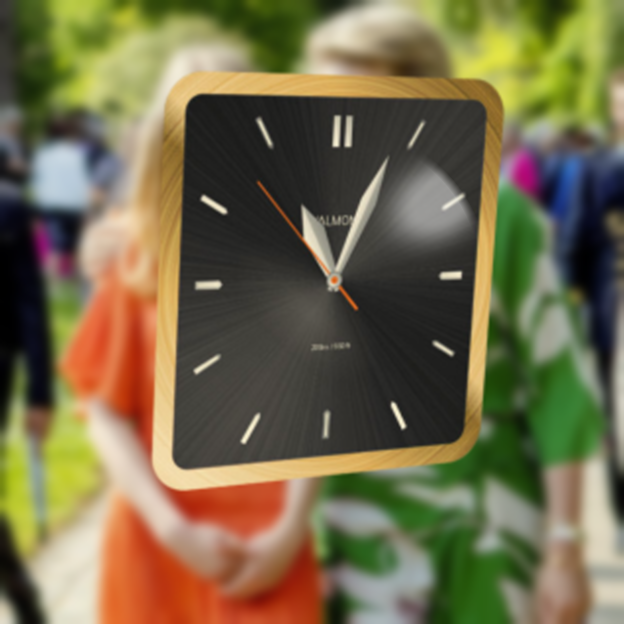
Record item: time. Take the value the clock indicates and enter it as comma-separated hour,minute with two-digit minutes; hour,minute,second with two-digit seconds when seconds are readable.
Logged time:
11,03,53
